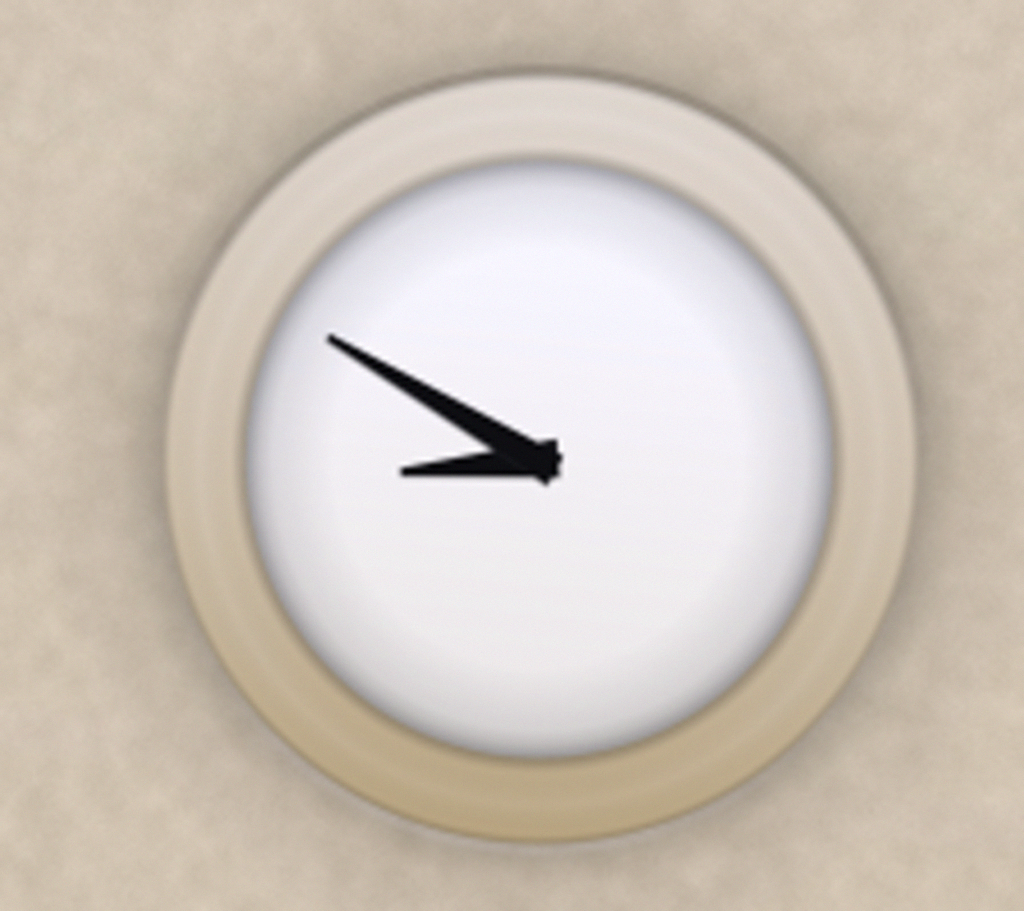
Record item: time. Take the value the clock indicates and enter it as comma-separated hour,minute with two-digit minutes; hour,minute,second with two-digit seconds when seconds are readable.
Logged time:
8,50
